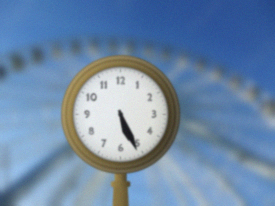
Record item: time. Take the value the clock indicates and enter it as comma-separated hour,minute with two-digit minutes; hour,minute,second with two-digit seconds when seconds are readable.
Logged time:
5,26
